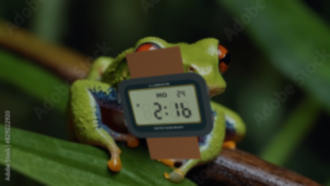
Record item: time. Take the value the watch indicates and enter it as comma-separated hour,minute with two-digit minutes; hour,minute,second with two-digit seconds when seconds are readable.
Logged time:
2,16
